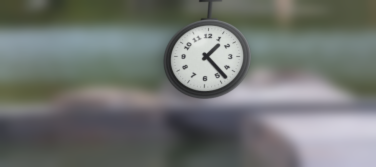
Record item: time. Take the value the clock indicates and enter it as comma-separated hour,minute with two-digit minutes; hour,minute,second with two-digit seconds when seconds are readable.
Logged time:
1,23
